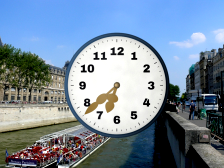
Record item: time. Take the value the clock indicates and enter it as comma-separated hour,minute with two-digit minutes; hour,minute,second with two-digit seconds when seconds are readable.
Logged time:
6,38
